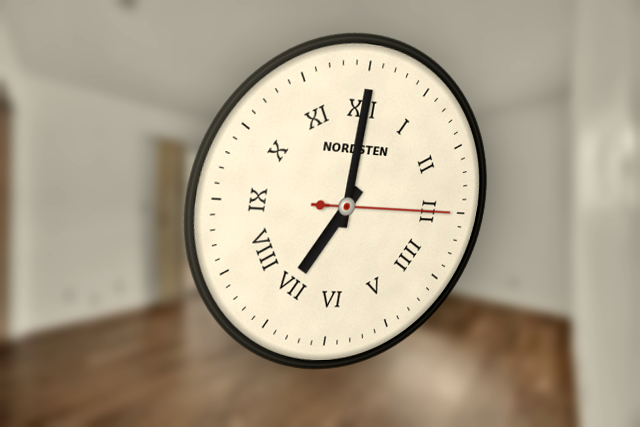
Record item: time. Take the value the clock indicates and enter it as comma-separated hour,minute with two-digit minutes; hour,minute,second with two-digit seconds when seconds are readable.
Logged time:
7,00,15
